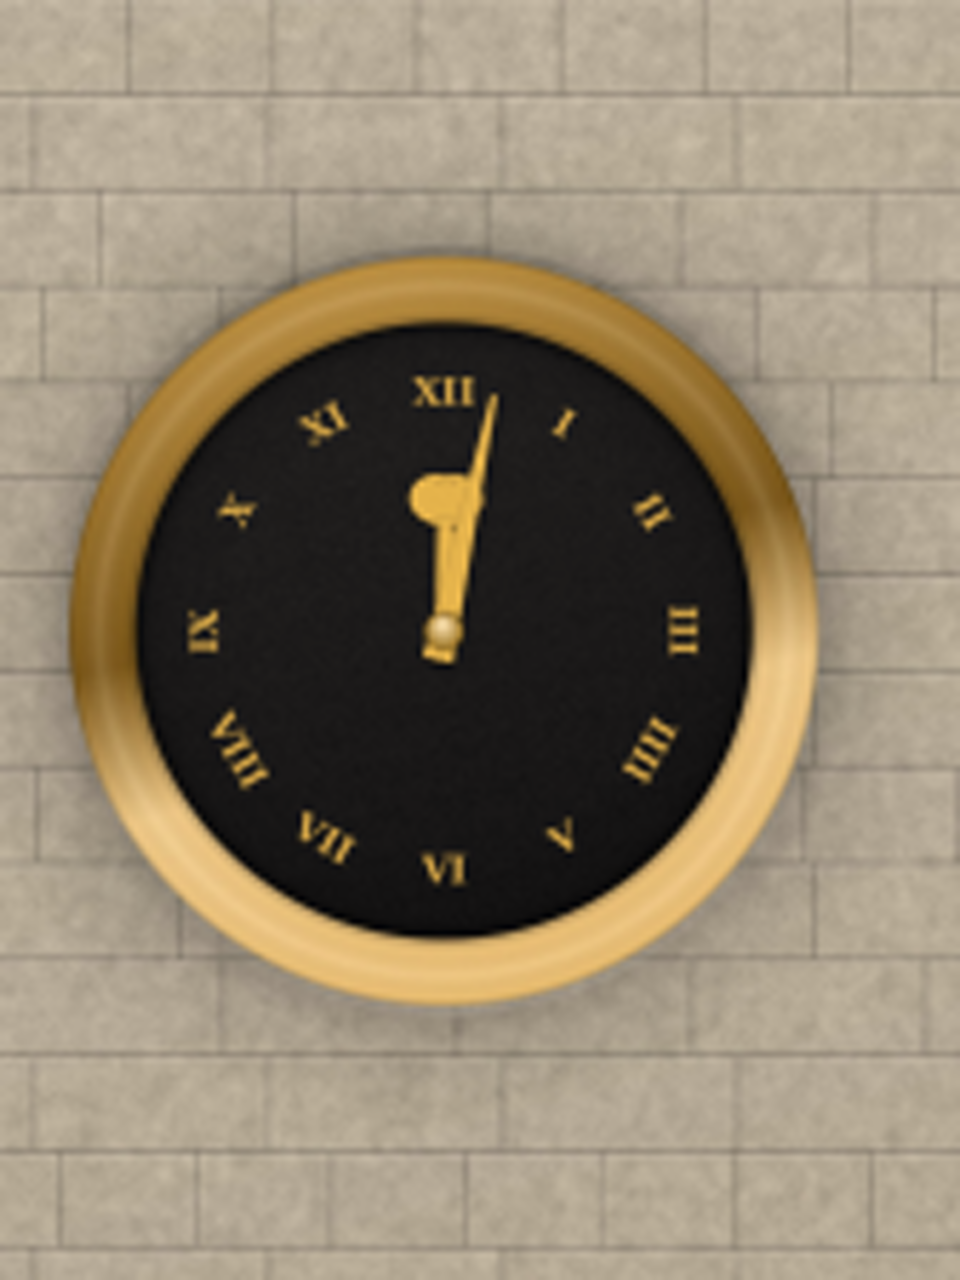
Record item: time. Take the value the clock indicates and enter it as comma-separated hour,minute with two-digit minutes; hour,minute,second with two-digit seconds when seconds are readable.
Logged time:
12,02
